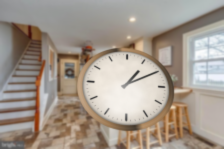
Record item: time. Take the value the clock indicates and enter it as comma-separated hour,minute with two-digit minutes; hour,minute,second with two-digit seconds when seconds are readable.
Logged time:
1,10
